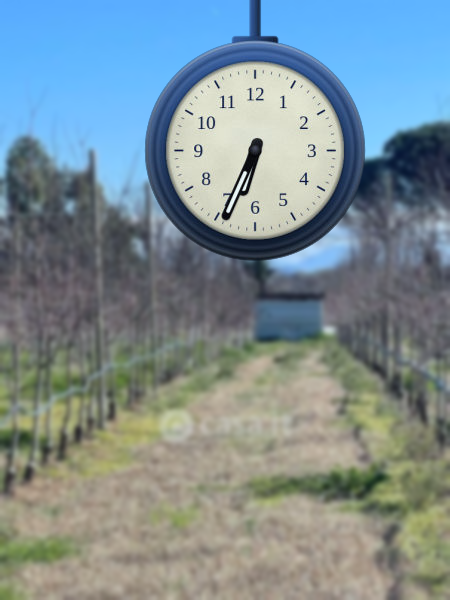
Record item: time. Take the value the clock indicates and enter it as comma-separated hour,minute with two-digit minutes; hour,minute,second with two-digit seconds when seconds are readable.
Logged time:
6,34
